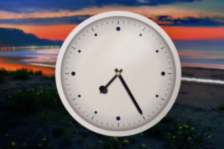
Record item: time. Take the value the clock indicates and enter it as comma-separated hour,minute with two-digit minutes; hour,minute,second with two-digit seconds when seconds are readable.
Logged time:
7,25
